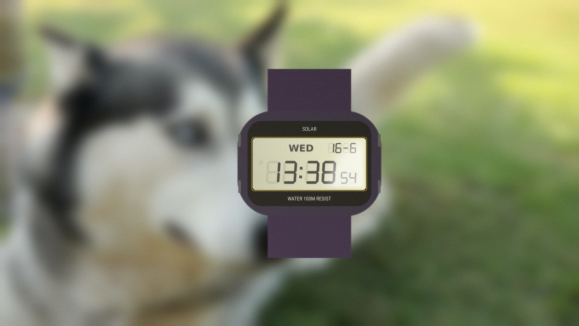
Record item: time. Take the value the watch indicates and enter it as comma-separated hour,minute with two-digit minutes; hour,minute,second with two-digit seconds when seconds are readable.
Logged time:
13,38,54
